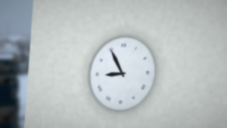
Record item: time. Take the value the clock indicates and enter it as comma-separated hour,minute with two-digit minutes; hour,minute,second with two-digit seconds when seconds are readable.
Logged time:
8,55
